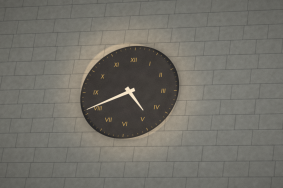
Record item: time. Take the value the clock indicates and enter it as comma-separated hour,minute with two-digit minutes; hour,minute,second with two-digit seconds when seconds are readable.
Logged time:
4,41
